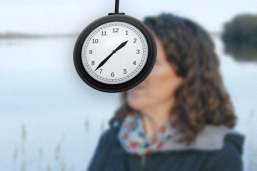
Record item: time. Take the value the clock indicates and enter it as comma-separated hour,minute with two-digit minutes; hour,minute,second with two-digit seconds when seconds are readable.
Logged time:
1,37
